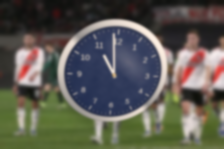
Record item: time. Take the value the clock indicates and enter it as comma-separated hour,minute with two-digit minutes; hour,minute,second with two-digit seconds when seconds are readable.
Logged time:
10,59
